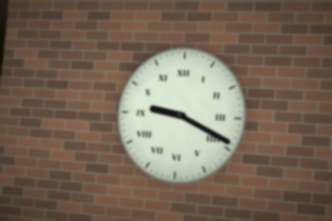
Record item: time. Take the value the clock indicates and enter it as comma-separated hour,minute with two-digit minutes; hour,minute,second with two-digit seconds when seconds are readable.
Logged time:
9,19
